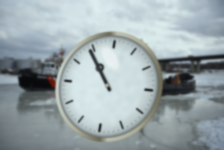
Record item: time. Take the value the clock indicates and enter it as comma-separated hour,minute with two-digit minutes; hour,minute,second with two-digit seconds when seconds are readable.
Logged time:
10,54
